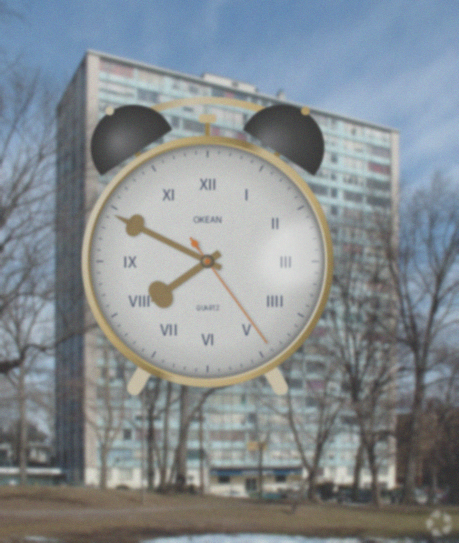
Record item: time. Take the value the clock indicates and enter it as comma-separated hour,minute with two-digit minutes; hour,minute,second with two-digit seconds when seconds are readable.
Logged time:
7,49,24
